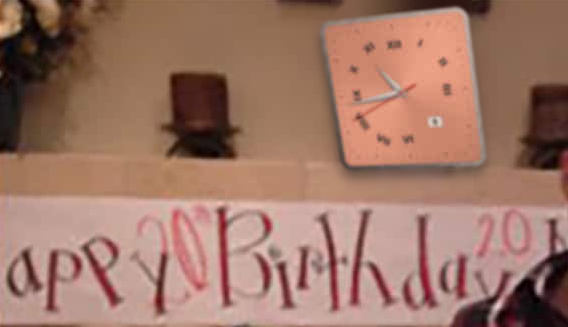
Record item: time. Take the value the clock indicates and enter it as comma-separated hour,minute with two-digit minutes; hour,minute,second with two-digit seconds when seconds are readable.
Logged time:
10,43,41
